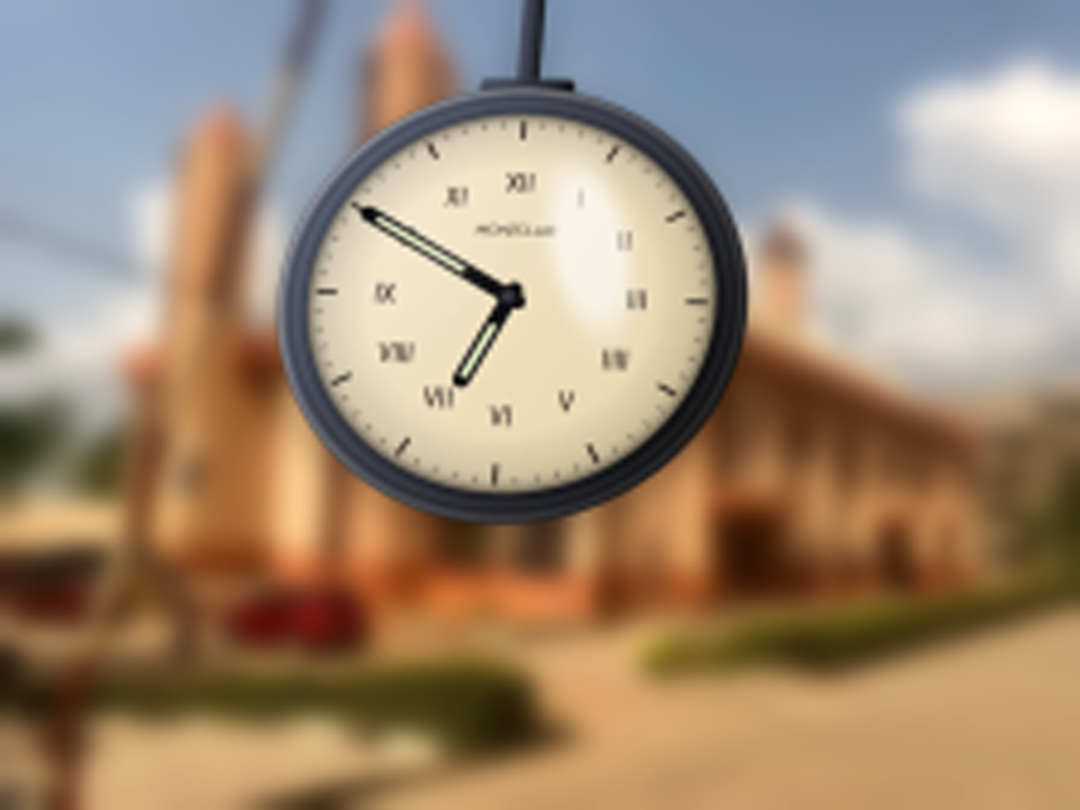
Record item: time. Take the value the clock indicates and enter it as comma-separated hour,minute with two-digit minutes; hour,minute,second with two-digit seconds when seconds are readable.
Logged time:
6,50
